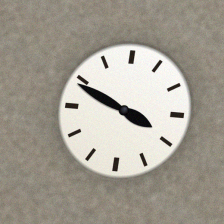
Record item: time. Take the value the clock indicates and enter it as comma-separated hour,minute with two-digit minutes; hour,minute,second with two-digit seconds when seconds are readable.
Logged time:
3,49
